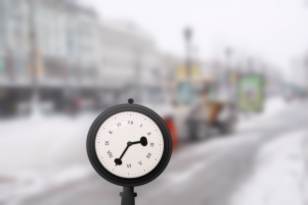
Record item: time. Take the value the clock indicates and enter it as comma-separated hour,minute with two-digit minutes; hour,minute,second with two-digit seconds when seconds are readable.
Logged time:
2,35
